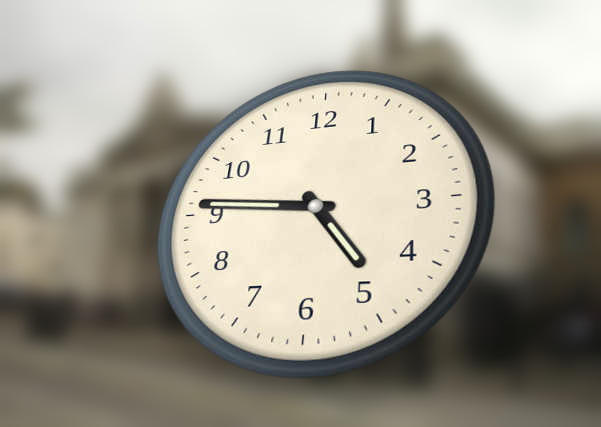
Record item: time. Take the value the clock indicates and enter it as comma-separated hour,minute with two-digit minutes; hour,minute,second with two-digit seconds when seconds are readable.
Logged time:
4,46
